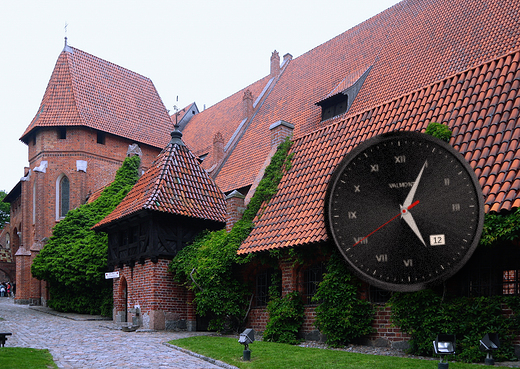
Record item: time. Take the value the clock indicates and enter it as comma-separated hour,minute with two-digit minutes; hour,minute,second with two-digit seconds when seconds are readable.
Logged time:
5,04,40
